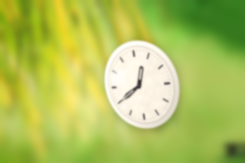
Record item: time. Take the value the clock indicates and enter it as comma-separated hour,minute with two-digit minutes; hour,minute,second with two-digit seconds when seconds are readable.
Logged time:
12,40
